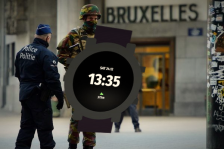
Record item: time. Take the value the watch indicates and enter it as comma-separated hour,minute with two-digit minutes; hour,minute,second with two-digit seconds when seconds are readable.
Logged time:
13,35
